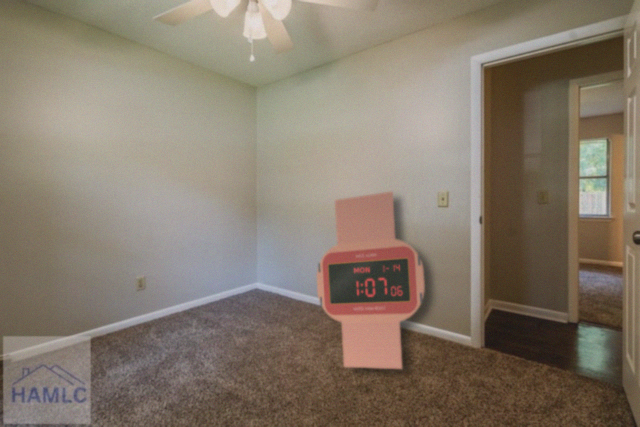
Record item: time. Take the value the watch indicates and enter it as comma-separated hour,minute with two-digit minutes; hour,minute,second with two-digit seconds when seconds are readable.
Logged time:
1,07
